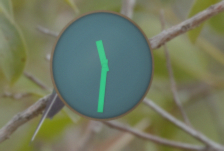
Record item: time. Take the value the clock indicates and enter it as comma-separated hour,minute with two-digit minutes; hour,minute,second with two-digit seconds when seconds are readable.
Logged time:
11,31
